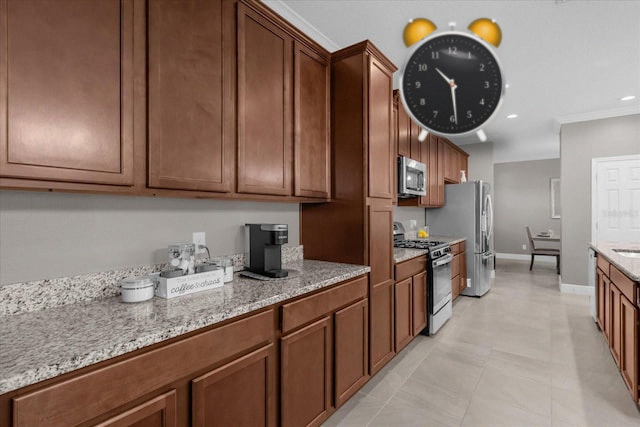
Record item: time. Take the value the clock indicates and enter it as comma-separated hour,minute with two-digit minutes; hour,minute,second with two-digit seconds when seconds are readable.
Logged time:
10,29
